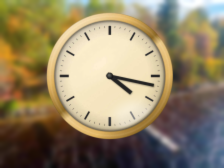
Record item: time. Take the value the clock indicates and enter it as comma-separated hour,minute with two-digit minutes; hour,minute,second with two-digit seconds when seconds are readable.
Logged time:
4,17
